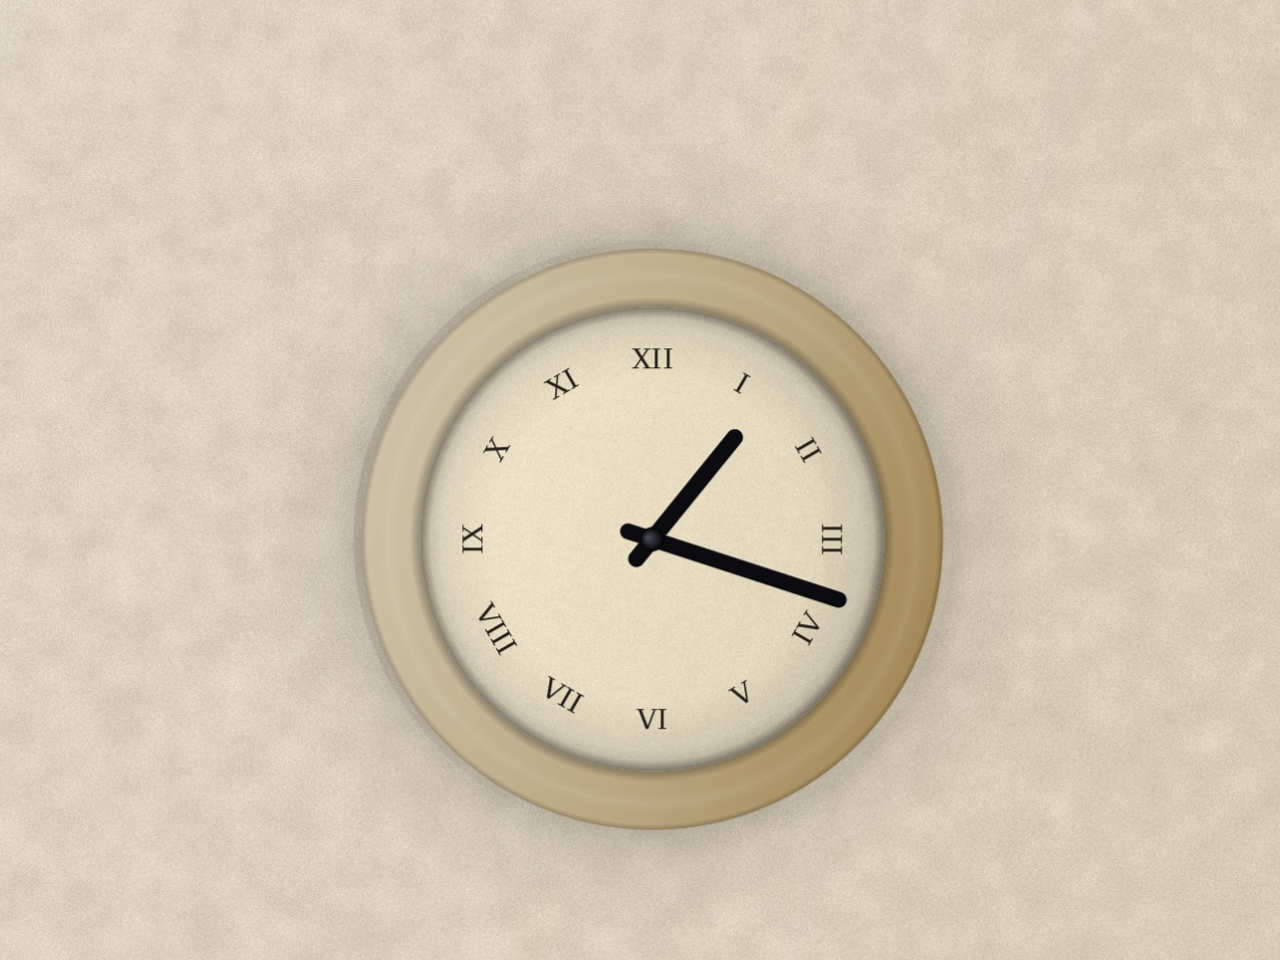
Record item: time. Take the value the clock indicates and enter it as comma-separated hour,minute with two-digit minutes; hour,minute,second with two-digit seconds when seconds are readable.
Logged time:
1,18
